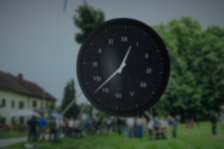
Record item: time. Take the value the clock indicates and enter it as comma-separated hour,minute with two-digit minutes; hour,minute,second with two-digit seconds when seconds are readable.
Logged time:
12,37
